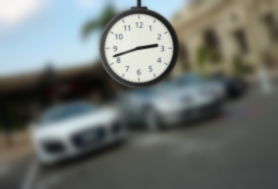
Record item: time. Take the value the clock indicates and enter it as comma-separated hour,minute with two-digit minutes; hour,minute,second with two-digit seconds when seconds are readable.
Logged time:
2,42
